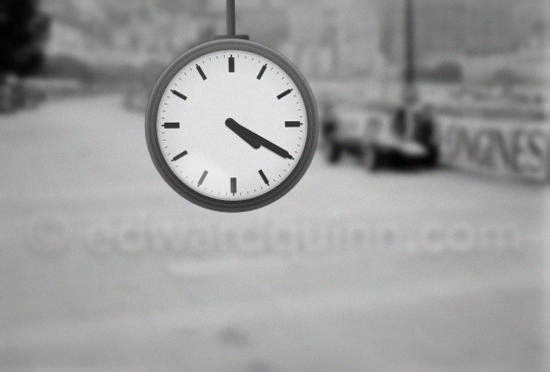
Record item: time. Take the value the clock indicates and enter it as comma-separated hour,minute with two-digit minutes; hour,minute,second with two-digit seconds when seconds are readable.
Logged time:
4,20
